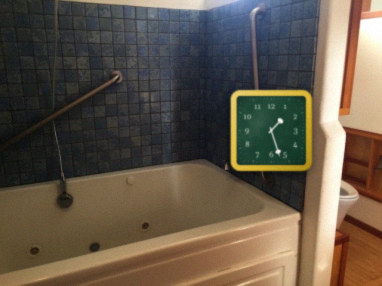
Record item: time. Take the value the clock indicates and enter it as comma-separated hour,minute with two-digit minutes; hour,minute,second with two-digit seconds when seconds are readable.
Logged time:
1,27
